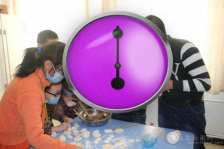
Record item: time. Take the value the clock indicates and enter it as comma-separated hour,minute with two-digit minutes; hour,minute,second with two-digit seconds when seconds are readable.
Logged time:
6,00
